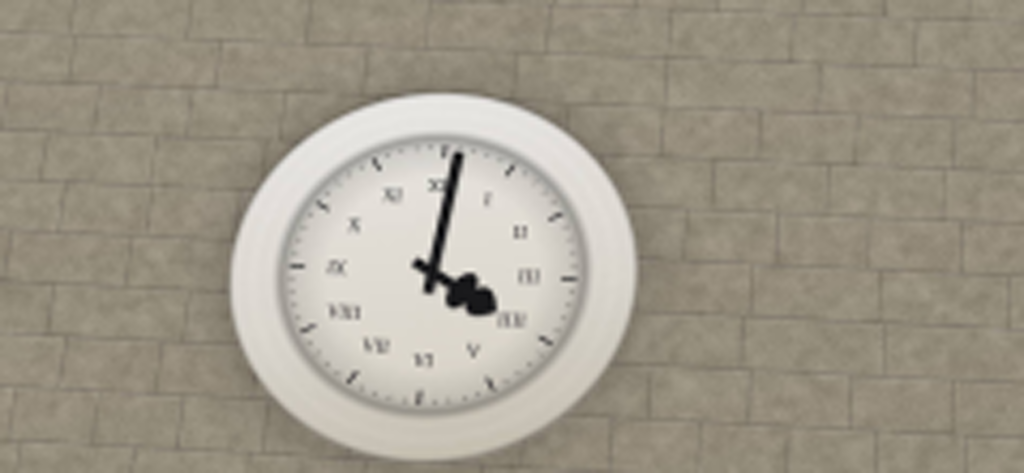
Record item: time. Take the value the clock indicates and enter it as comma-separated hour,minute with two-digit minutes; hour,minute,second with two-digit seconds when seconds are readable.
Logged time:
4,01
